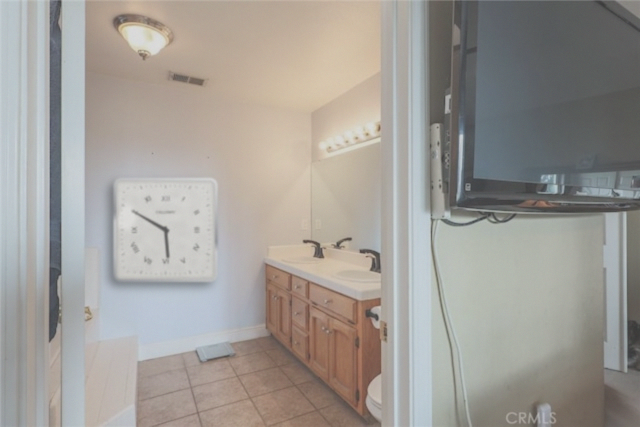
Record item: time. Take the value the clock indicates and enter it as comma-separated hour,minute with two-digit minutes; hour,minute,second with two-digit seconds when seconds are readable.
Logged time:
5,50
